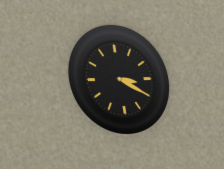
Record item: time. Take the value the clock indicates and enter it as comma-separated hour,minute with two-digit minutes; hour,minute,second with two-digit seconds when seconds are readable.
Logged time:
3,20
